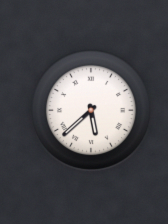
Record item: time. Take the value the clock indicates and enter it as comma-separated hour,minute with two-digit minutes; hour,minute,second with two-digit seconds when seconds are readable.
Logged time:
5,38
